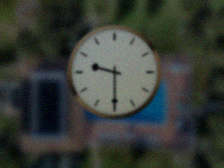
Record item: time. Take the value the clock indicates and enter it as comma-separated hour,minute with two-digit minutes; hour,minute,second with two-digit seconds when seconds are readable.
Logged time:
9,30
